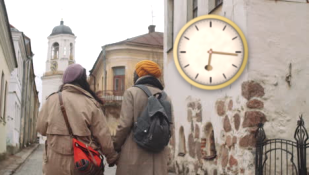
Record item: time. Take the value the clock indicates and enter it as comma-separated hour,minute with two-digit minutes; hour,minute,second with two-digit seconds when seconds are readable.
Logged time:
6,16
